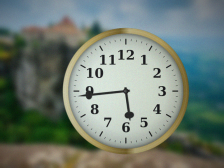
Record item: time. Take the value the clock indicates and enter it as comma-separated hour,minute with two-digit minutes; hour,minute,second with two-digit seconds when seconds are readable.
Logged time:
5,44
